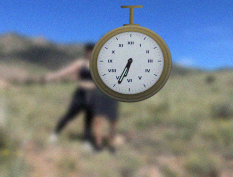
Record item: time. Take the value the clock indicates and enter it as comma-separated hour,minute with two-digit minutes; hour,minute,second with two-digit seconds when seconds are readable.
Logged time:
6,34
